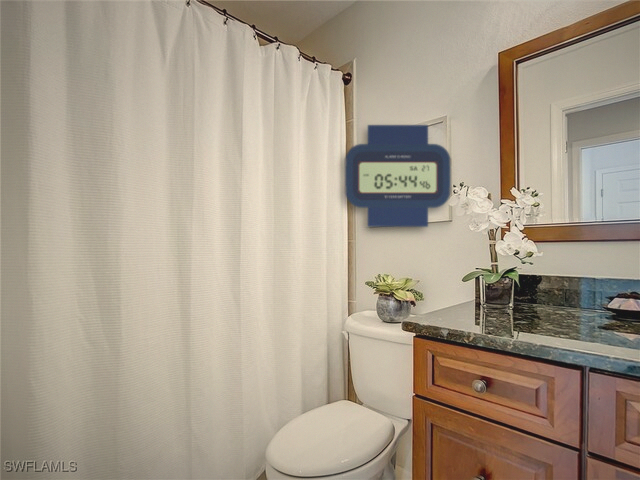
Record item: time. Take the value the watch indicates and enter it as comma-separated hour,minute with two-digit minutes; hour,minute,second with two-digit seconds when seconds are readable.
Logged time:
5,44
